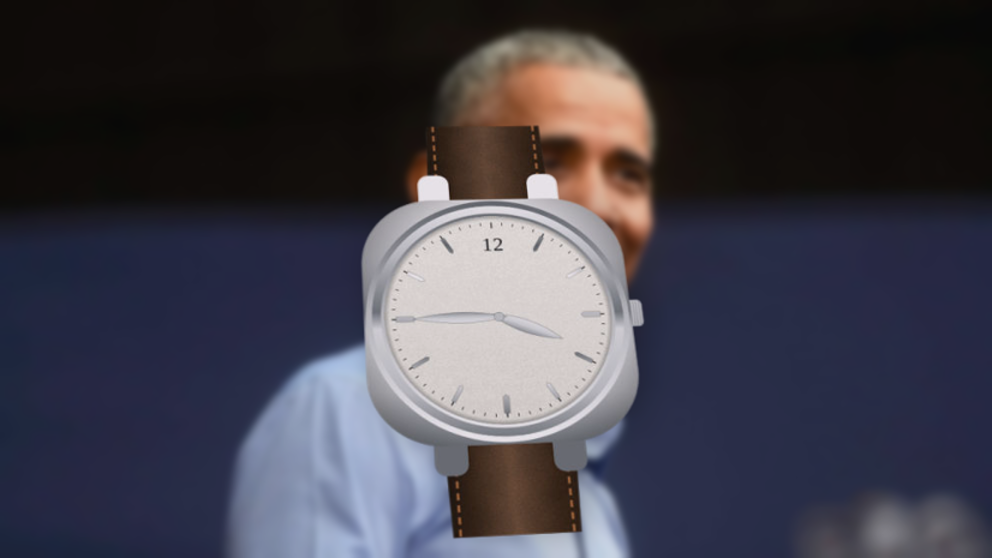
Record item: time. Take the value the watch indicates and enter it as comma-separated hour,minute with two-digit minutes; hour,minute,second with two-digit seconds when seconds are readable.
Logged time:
3,45
